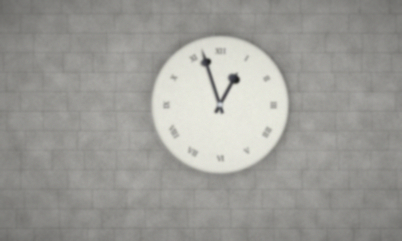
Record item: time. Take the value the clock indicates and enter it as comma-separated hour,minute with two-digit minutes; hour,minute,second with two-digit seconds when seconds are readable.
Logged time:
12,57
